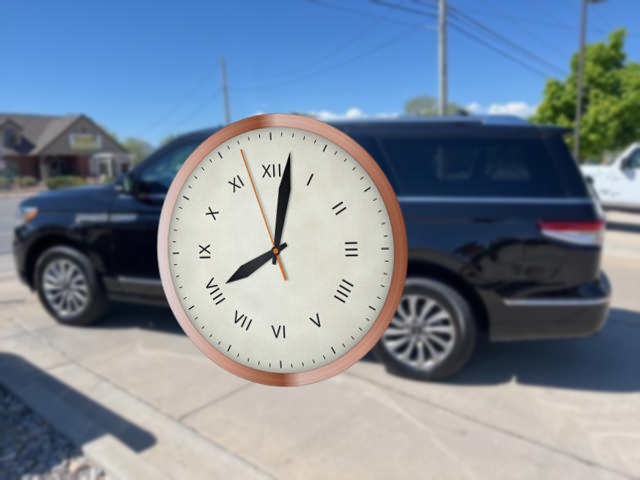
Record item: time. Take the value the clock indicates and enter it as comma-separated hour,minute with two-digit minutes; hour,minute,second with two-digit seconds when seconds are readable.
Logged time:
8,01,57
